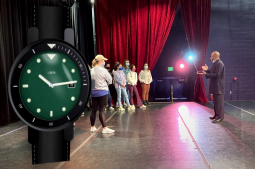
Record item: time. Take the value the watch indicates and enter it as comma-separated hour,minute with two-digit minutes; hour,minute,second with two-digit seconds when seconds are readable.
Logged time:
10,14
